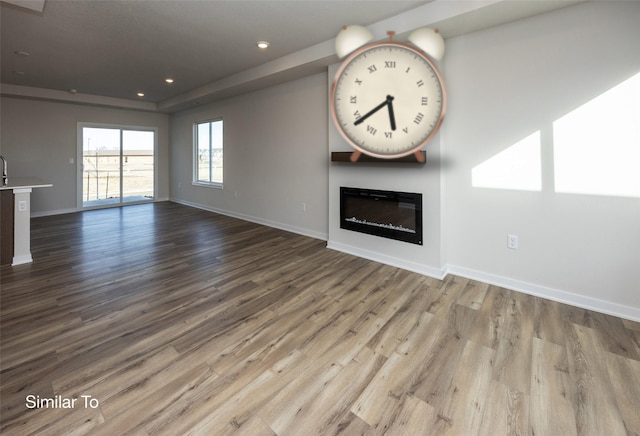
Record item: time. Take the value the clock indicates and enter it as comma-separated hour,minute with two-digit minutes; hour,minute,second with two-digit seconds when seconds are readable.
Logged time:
5,39
